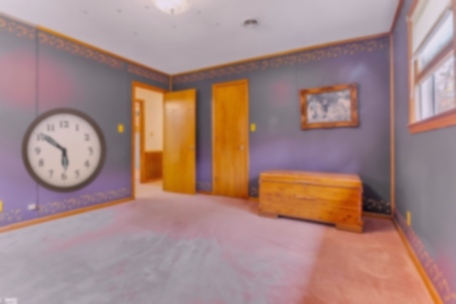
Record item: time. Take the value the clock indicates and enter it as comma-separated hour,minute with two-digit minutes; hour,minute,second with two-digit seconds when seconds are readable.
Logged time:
5,51
